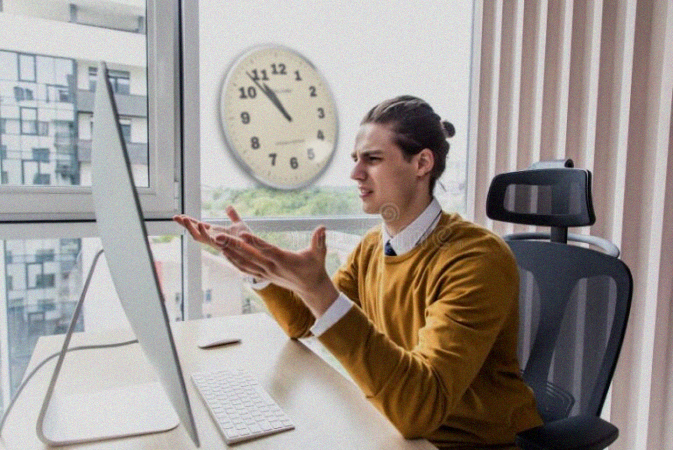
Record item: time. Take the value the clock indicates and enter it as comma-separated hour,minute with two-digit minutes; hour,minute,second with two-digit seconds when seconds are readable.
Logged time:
10,53
